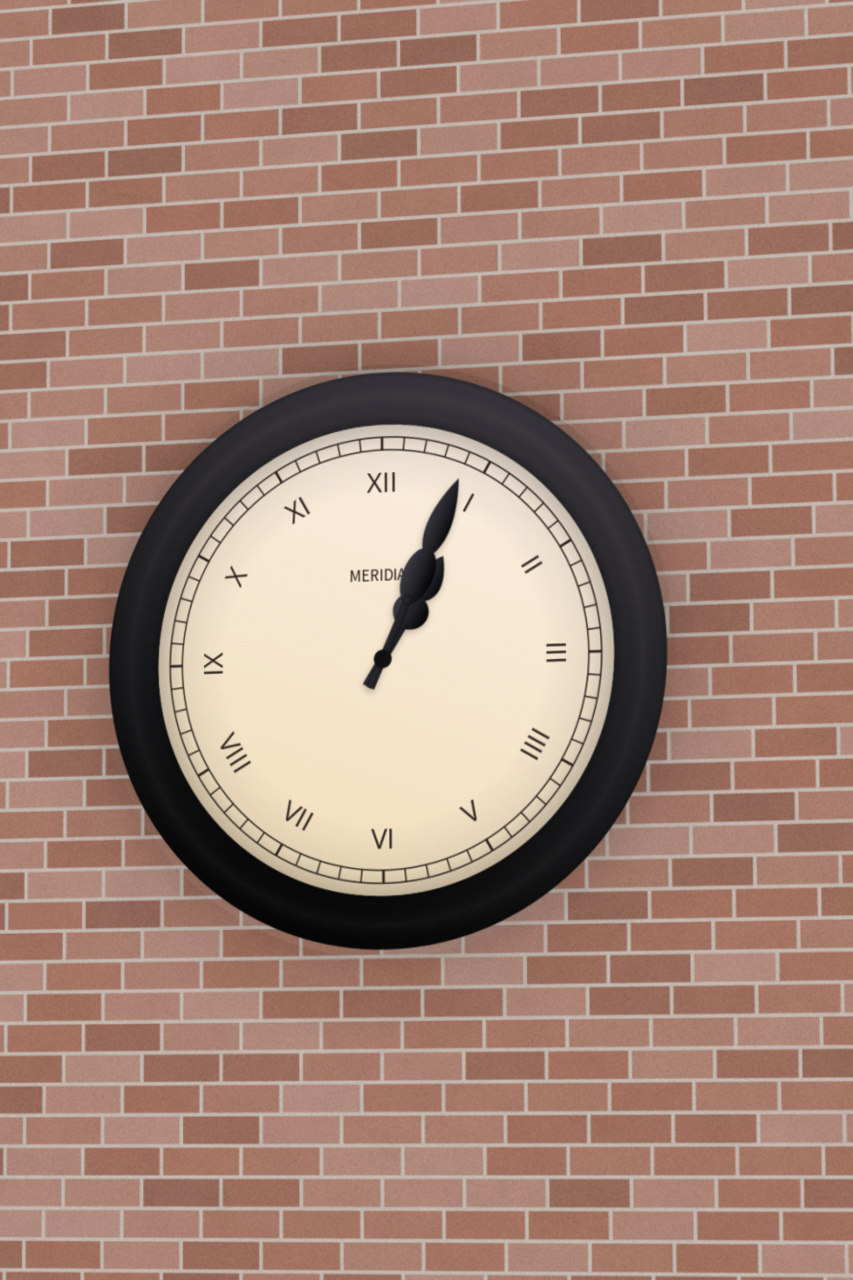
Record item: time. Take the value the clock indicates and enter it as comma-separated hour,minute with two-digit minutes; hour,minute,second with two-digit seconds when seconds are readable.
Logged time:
1,04
